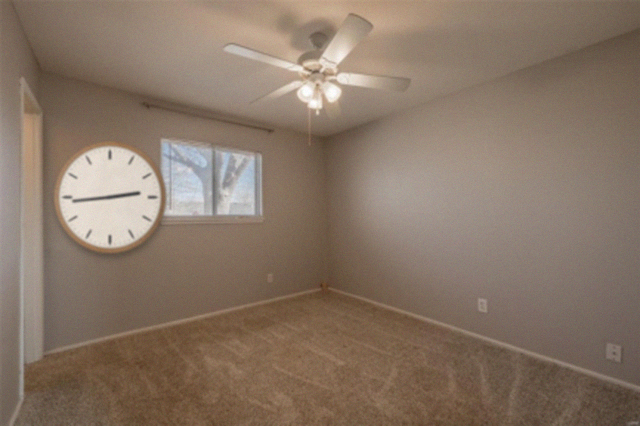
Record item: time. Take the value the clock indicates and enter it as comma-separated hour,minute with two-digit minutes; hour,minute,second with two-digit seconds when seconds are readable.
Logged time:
2,44
